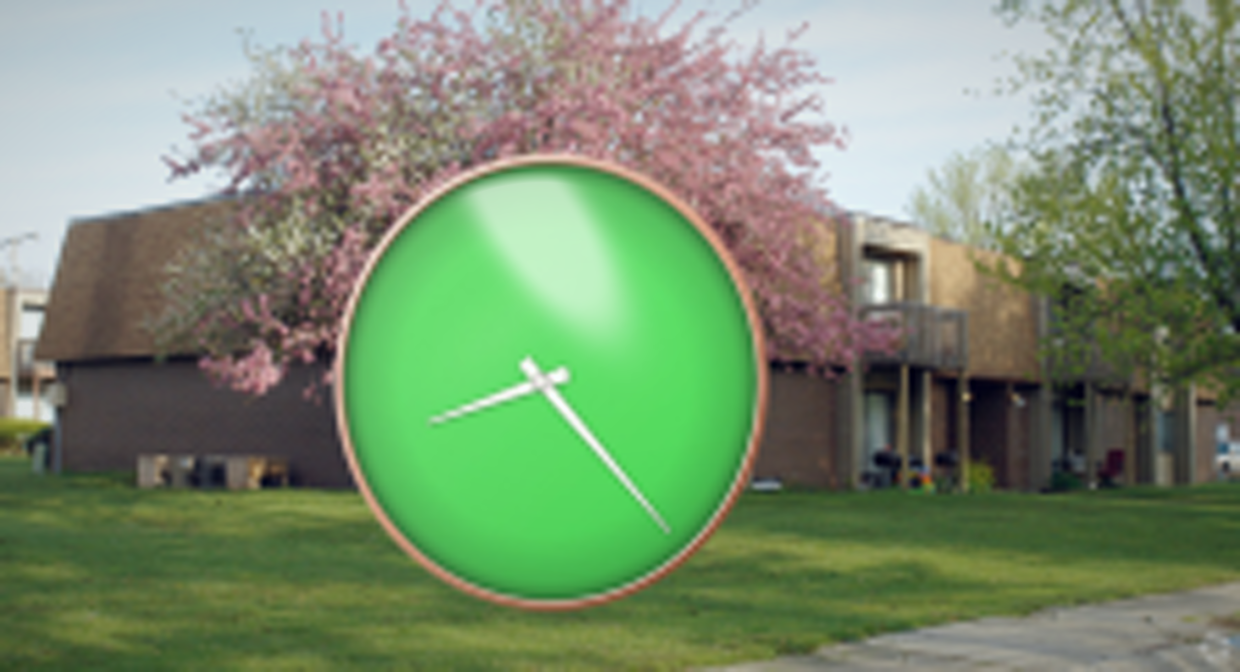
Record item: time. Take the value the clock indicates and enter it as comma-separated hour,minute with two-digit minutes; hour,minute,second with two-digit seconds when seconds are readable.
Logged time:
8,23
